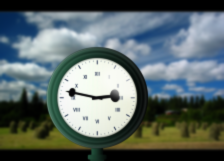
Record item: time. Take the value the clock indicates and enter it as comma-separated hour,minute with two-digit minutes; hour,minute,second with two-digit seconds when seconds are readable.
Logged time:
2,47
